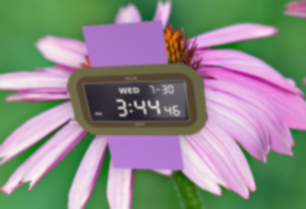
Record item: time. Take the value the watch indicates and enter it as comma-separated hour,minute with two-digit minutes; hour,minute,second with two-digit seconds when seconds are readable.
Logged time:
3,44
